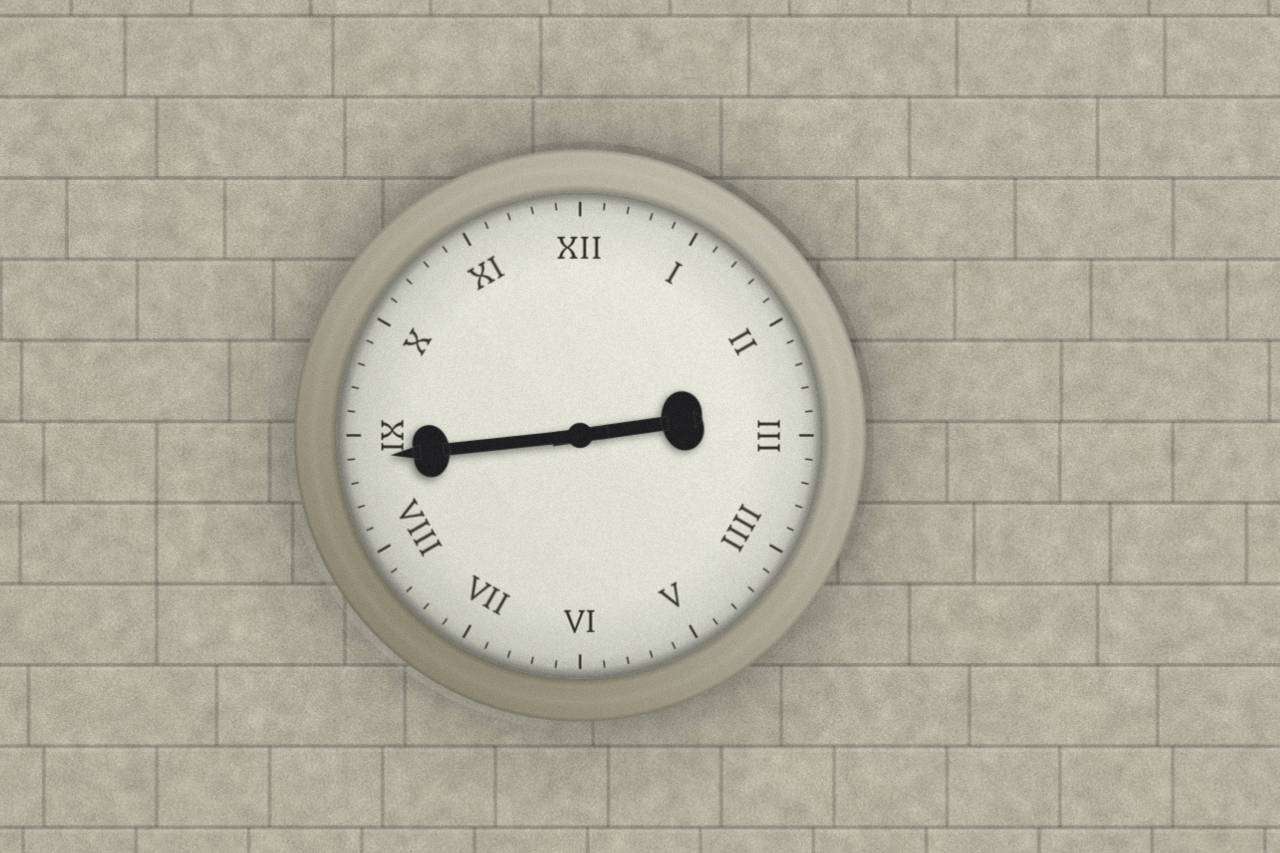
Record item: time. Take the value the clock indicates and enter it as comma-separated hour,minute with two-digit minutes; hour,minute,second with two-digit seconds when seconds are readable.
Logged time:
2,44
